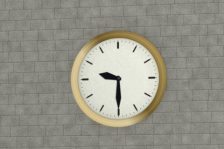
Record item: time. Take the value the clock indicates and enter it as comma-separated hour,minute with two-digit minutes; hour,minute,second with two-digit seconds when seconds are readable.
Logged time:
9,30
